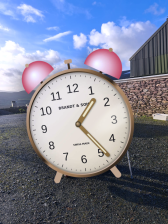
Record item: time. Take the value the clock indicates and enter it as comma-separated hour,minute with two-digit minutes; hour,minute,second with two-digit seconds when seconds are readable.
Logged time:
1,24
